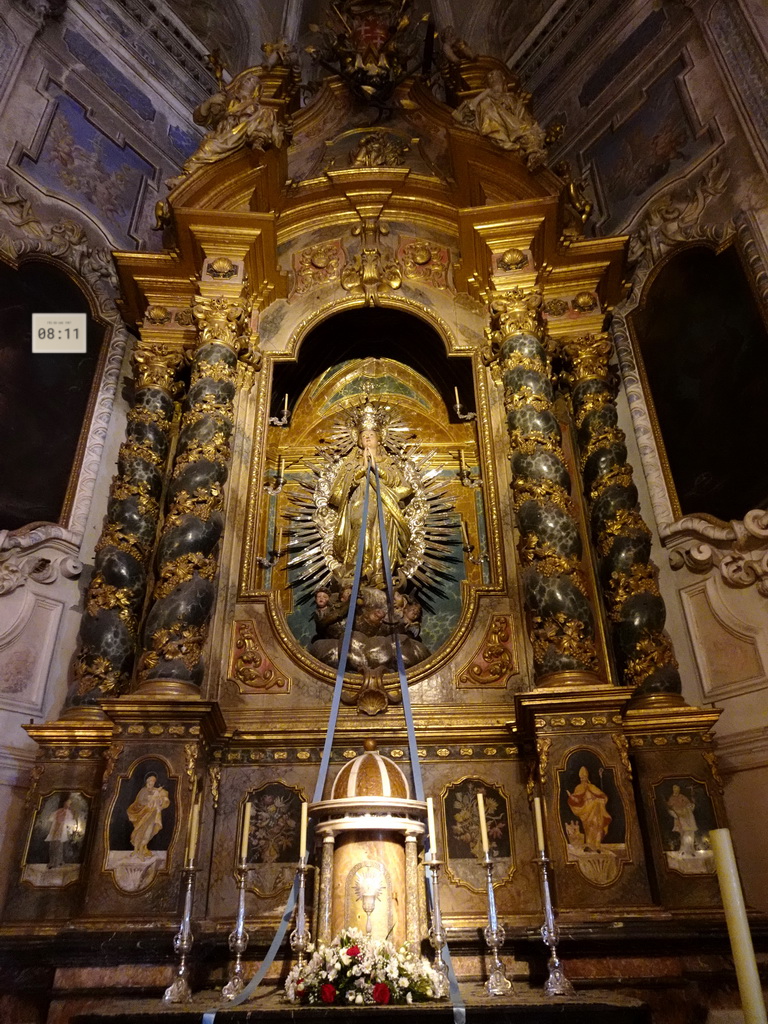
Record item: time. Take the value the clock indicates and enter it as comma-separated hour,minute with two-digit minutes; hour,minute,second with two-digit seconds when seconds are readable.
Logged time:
8,11
